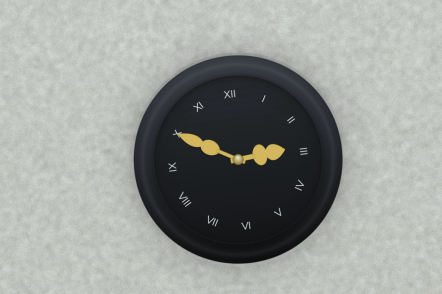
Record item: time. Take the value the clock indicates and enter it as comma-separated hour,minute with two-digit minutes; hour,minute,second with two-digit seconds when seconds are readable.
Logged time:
2,50
